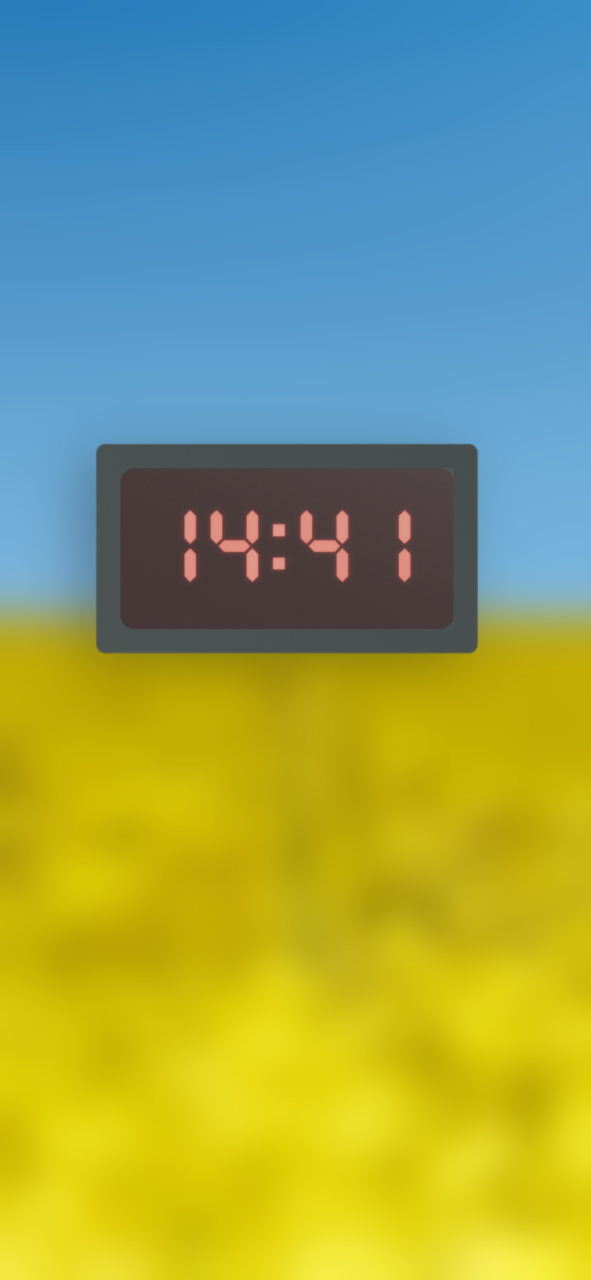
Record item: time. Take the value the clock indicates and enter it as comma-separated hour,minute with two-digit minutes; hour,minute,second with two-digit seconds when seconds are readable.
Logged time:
14,41
